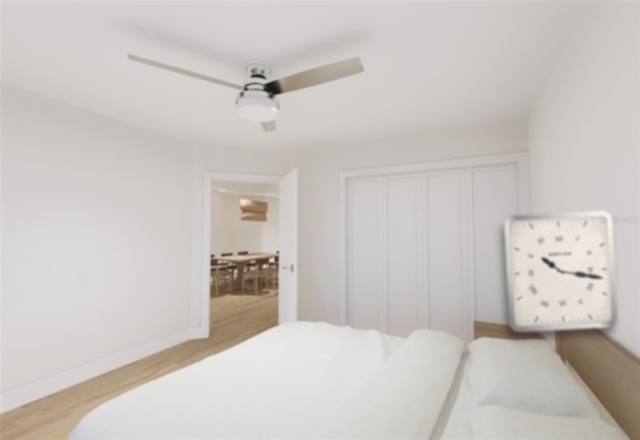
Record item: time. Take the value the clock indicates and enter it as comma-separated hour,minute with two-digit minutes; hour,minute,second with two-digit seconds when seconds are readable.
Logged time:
10,17
